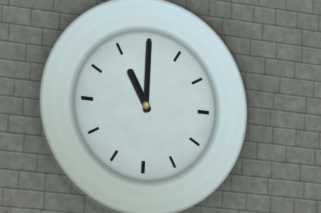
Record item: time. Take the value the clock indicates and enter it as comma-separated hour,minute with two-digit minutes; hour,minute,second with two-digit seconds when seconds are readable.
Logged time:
11,00
